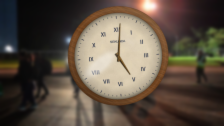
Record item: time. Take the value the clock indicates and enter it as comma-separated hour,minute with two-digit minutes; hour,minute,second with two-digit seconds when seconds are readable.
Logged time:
5,01
